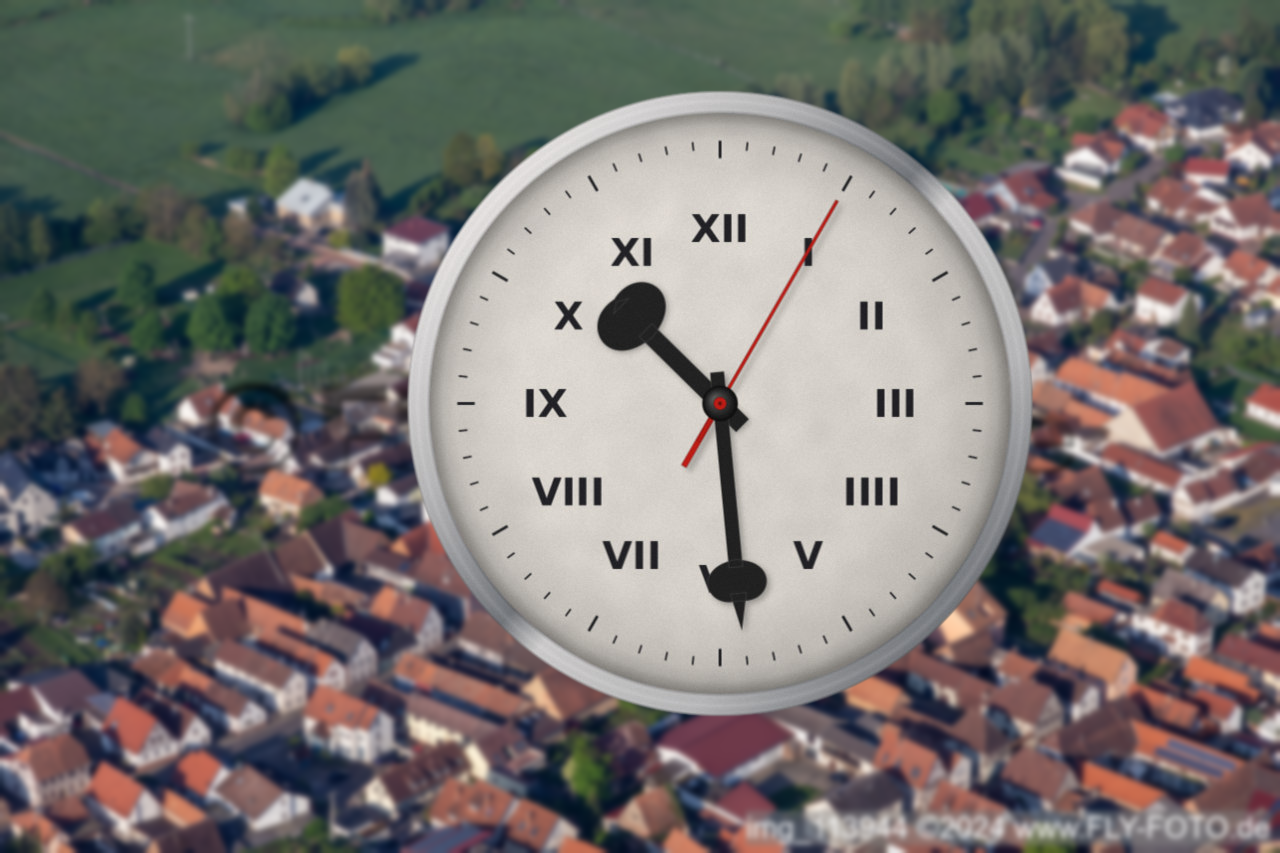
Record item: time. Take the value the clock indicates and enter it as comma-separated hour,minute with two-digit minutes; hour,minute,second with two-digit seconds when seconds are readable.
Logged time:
10,29,05
